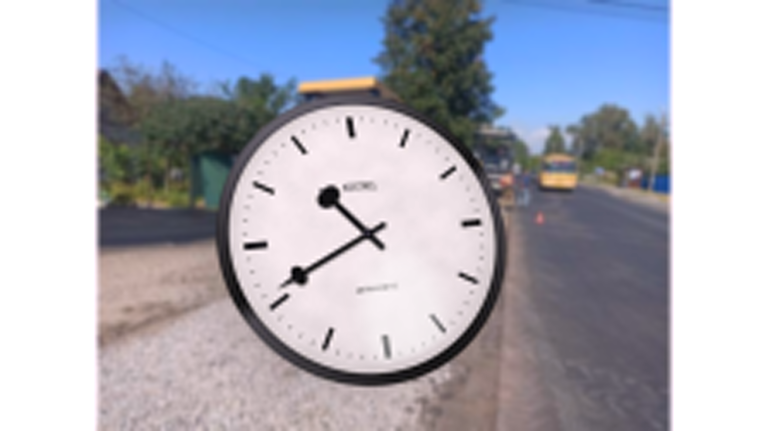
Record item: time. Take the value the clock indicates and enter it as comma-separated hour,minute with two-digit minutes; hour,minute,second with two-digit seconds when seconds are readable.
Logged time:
10,41
